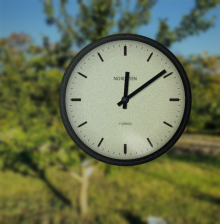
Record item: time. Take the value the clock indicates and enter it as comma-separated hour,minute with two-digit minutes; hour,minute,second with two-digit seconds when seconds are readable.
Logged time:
12,09
